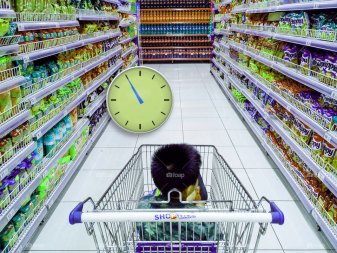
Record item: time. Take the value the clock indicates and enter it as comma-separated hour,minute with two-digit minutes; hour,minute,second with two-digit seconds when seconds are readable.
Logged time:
10,55
